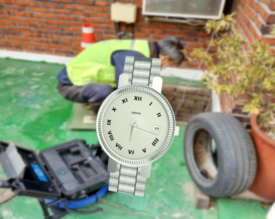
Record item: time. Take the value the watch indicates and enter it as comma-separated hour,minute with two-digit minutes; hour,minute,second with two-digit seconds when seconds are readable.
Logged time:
6,17
